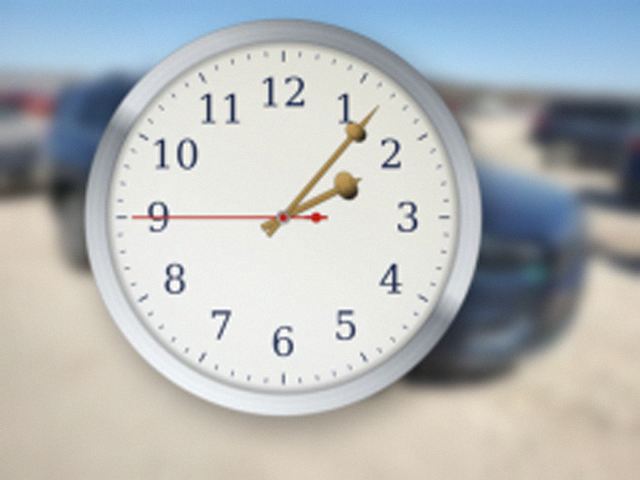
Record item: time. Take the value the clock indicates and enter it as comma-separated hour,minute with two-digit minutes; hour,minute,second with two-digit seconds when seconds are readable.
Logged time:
2,06,45
